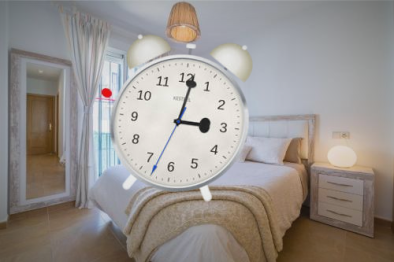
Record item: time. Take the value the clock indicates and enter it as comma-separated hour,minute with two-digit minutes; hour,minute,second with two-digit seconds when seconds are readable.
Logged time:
3,01,33
